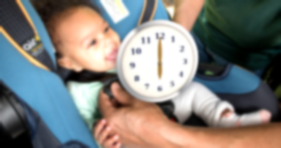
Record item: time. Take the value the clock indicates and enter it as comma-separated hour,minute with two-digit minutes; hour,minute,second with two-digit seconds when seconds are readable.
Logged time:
6,00
